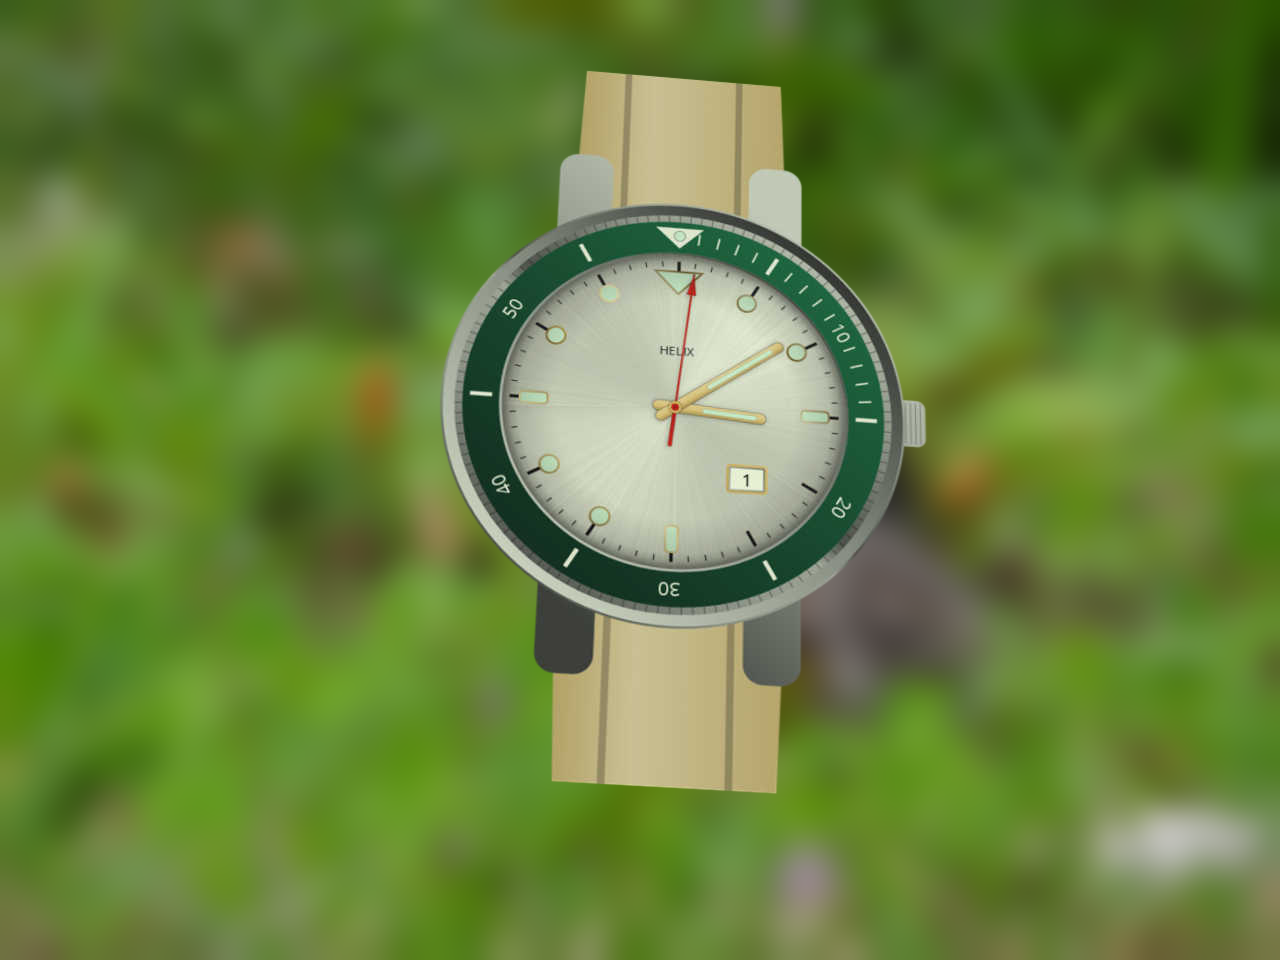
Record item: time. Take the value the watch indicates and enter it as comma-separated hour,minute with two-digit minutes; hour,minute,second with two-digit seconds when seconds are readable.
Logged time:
3,09,01
